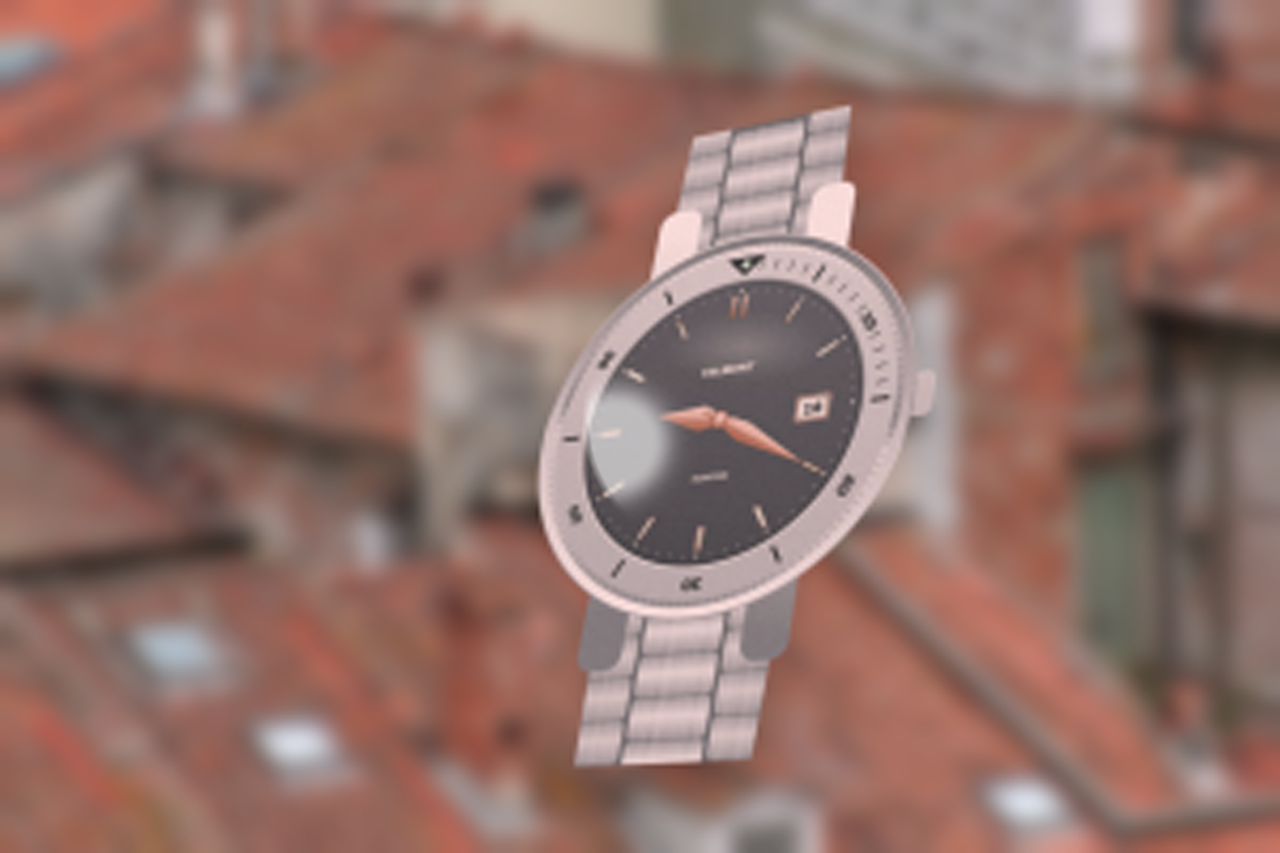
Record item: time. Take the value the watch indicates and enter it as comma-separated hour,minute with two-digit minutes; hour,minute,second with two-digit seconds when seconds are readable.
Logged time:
9,20
